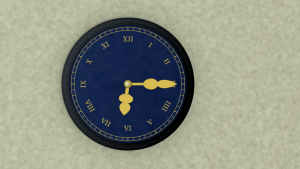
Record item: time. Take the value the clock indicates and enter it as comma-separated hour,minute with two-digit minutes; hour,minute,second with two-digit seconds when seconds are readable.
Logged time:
6,15
